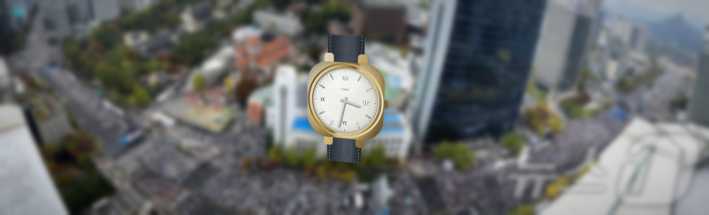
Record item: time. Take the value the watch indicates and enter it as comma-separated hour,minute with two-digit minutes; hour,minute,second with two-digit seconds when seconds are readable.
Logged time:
3,32
